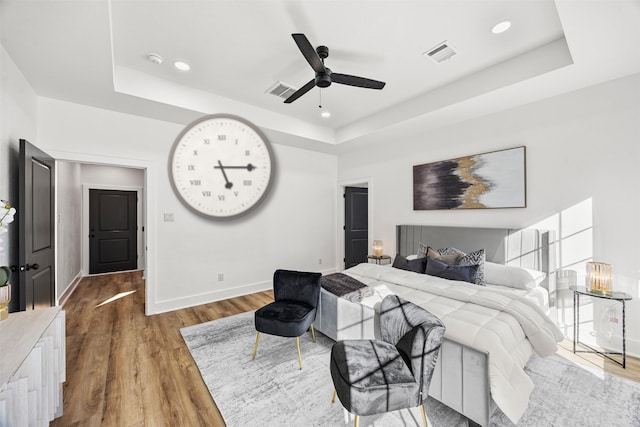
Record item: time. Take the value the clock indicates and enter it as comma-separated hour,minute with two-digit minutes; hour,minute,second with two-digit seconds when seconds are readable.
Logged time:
5,15
